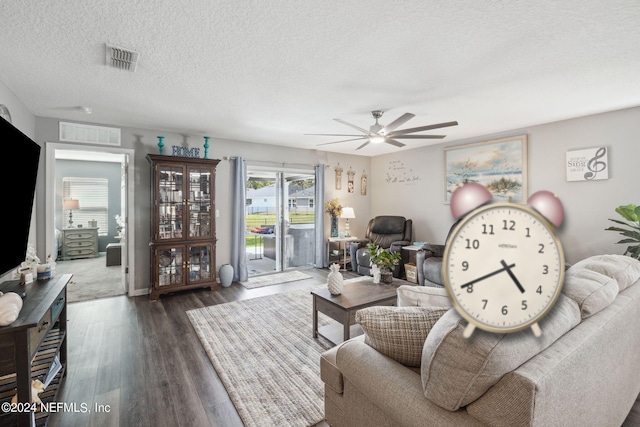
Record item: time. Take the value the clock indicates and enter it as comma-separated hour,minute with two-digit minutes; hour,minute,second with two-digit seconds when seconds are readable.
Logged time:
4,41
